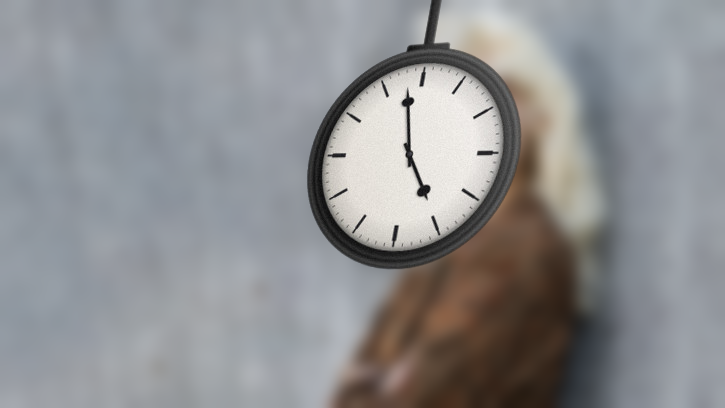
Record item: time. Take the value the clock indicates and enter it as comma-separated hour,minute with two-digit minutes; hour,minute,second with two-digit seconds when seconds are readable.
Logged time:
4,58
